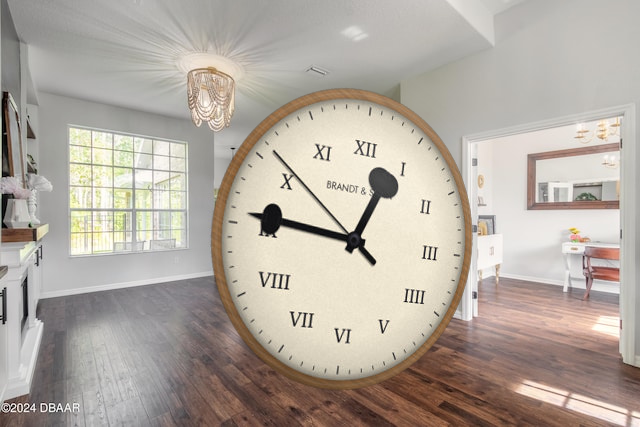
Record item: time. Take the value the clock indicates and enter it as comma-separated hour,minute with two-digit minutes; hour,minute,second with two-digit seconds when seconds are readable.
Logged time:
12,45,51
